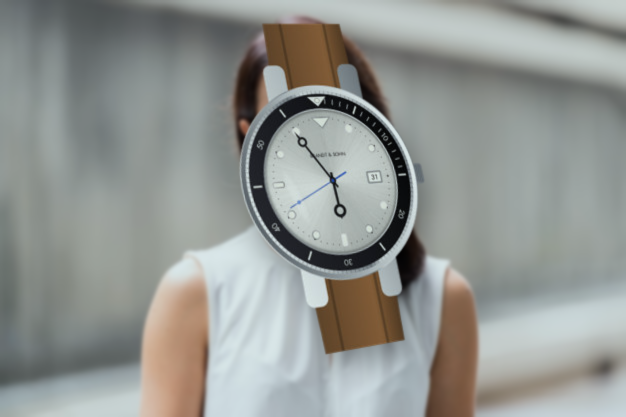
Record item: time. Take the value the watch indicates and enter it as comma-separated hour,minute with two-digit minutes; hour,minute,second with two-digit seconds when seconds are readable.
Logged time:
5,54,41
